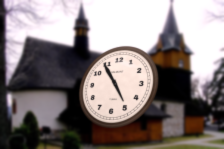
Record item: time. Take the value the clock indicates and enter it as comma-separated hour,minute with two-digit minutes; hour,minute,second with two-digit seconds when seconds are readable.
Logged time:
4,54
